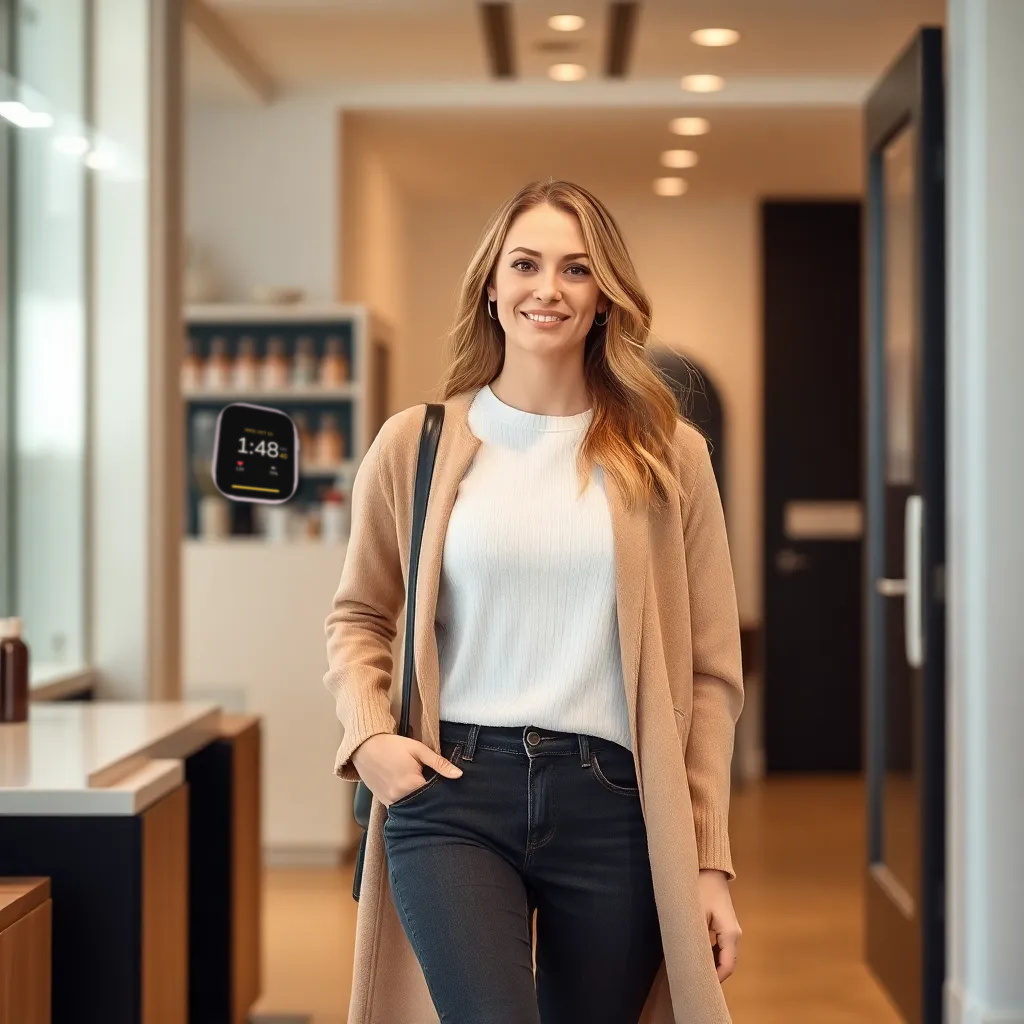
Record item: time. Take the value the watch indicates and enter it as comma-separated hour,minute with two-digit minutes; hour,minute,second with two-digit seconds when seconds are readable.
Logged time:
1,48
